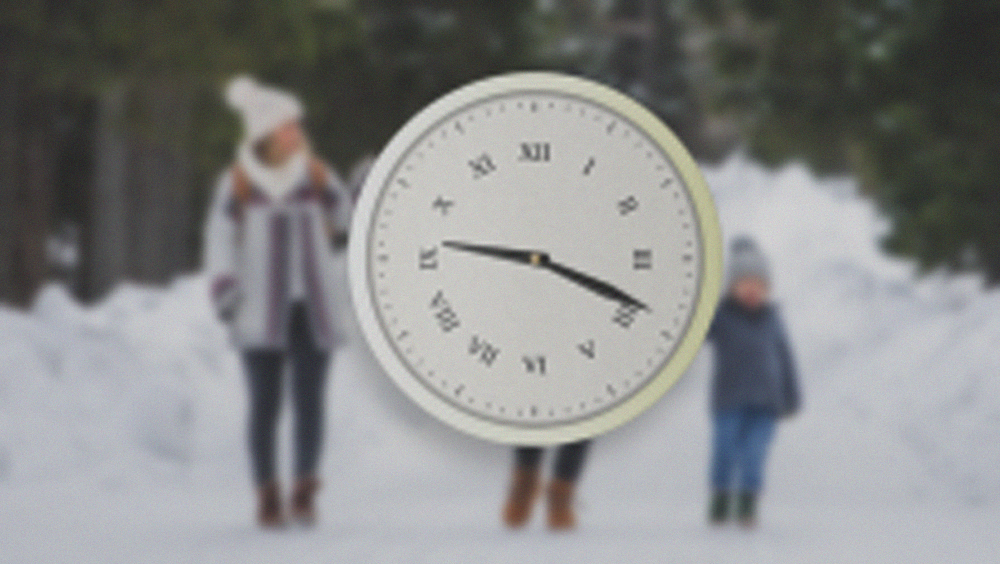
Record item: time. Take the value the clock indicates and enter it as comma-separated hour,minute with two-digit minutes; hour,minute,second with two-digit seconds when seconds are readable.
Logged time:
9,19
